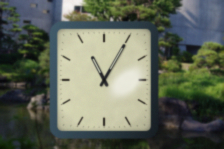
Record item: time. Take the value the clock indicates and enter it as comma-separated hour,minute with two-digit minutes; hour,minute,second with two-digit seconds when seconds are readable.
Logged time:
11,05
